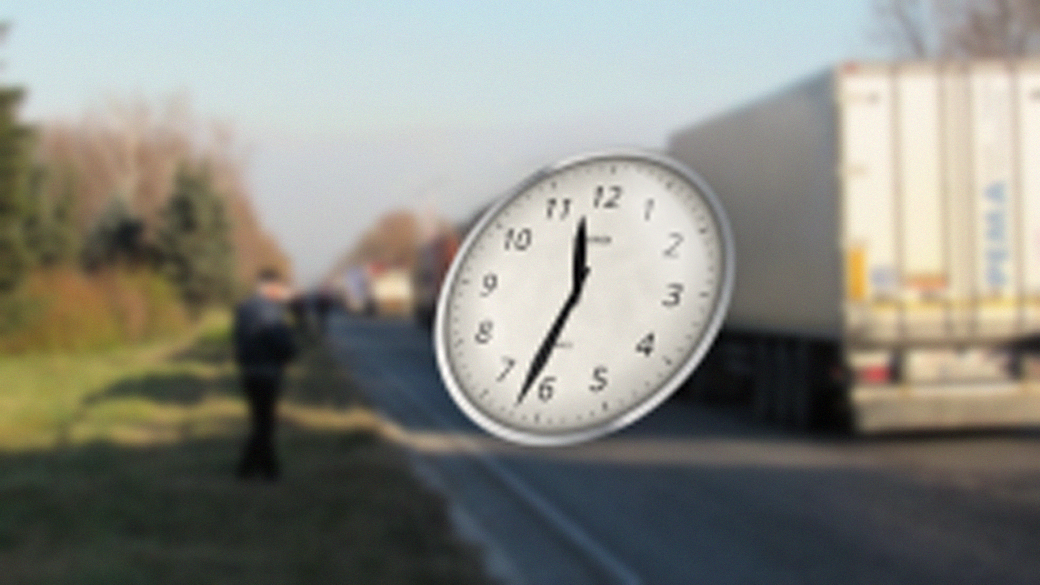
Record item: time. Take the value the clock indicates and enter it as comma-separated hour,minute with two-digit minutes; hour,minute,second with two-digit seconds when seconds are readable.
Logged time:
11,32
